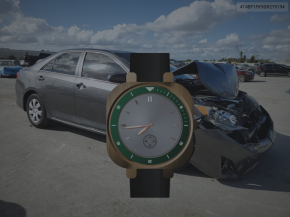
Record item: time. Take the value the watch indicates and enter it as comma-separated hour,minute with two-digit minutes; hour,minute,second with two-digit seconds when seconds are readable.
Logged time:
7,44
